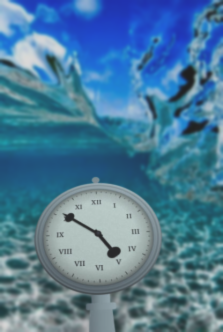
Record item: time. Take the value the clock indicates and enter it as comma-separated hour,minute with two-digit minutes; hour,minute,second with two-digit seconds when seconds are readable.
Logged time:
4,51
